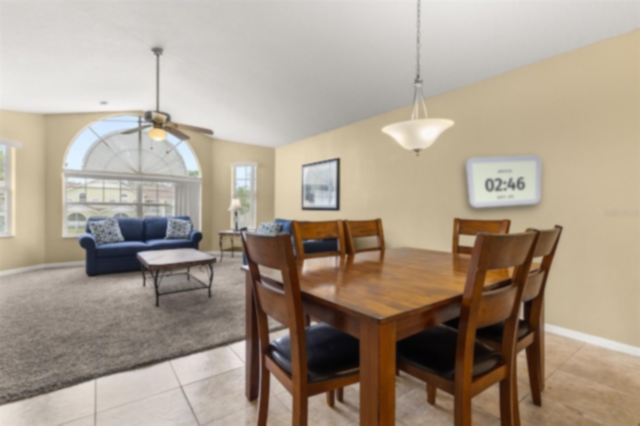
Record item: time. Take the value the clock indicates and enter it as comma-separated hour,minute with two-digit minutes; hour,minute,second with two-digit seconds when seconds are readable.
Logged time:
2,46
